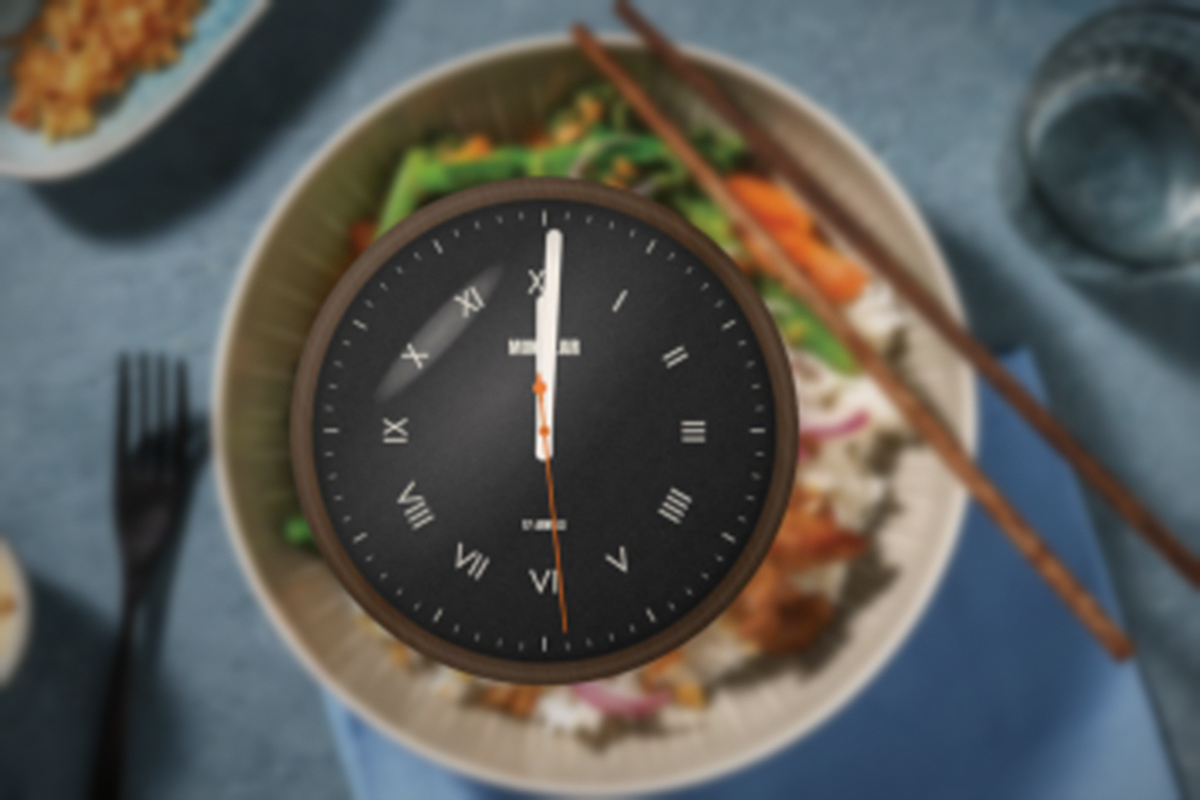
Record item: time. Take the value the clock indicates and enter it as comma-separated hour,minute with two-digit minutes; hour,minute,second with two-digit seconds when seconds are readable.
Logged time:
12,00,29
